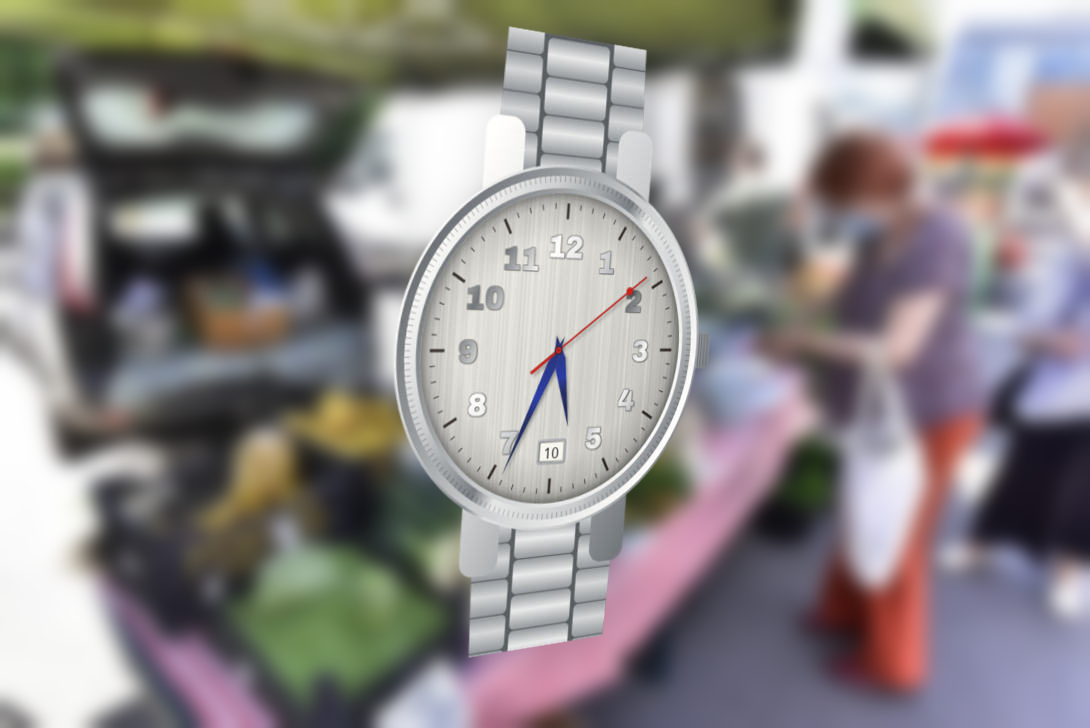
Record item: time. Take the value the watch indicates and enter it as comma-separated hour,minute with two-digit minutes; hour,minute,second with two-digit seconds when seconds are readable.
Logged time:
5,34,09
